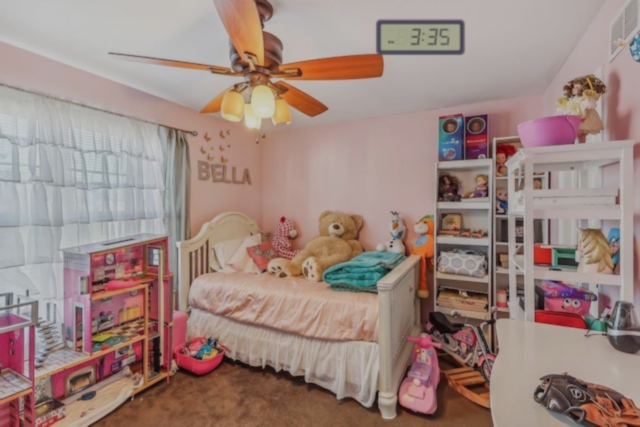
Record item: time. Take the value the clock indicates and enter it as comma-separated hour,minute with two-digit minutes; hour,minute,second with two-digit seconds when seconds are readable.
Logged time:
3,35
